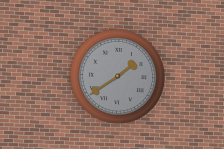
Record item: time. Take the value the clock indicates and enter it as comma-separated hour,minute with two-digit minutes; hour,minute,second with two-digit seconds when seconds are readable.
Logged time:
1,39
